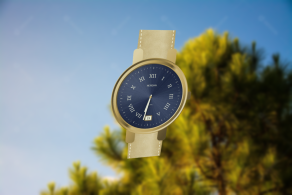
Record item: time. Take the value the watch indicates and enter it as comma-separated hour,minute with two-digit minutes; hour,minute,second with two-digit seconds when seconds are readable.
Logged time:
6,32
